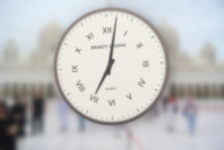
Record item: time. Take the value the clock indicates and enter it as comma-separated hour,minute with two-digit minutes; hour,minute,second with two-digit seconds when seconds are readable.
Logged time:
7,02
